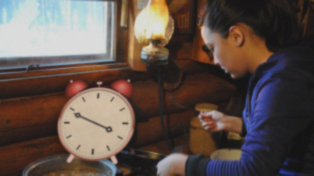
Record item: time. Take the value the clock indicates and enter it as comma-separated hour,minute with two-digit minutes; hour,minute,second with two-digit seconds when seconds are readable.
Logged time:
3,49
